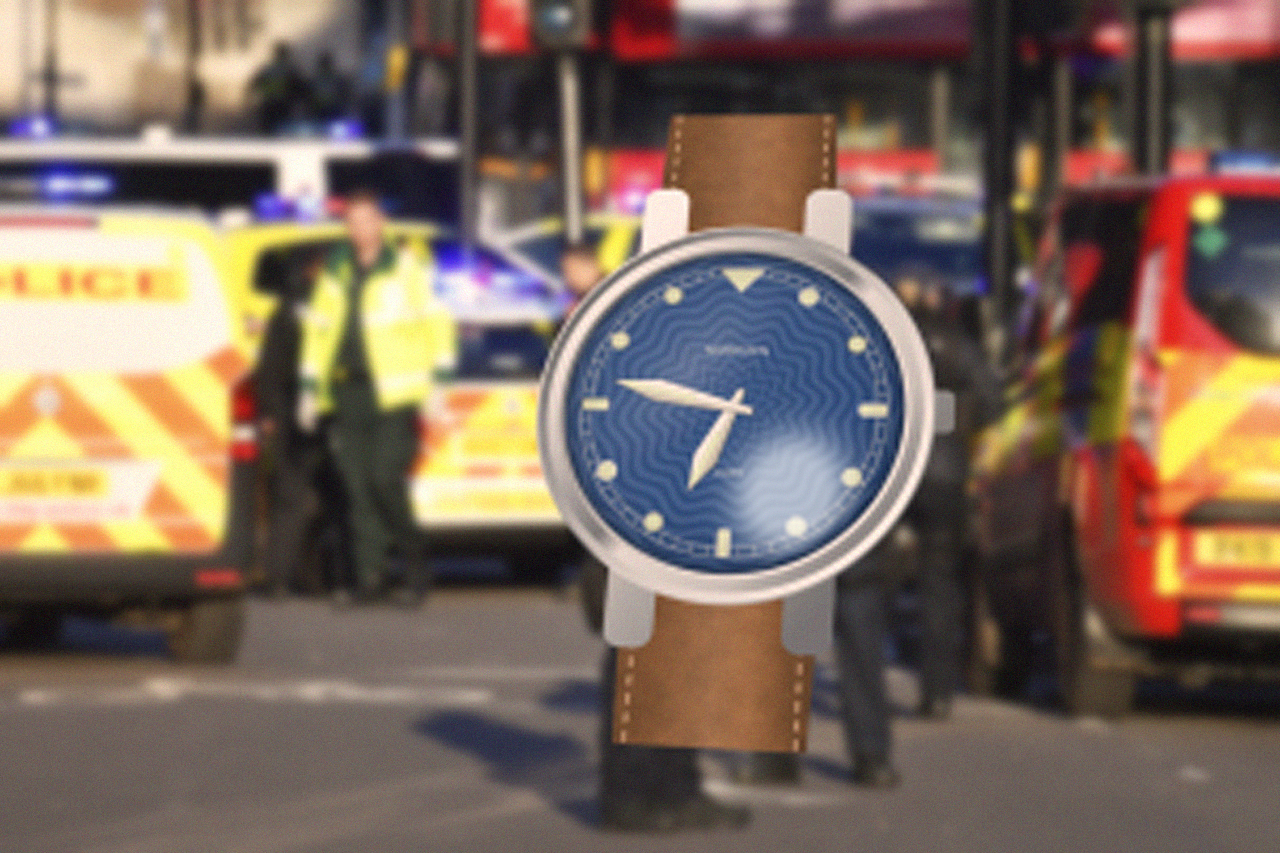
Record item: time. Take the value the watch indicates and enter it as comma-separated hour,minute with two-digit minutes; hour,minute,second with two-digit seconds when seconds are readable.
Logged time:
6,47
